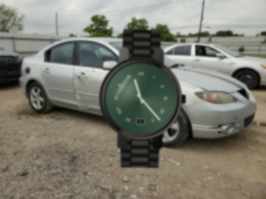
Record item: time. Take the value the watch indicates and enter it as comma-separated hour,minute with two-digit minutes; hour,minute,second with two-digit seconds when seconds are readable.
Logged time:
11,23
